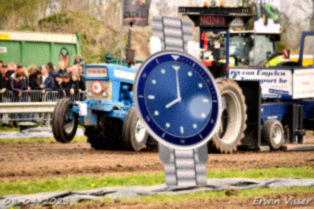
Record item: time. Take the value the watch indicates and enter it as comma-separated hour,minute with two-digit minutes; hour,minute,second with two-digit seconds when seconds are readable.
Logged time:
8,00
